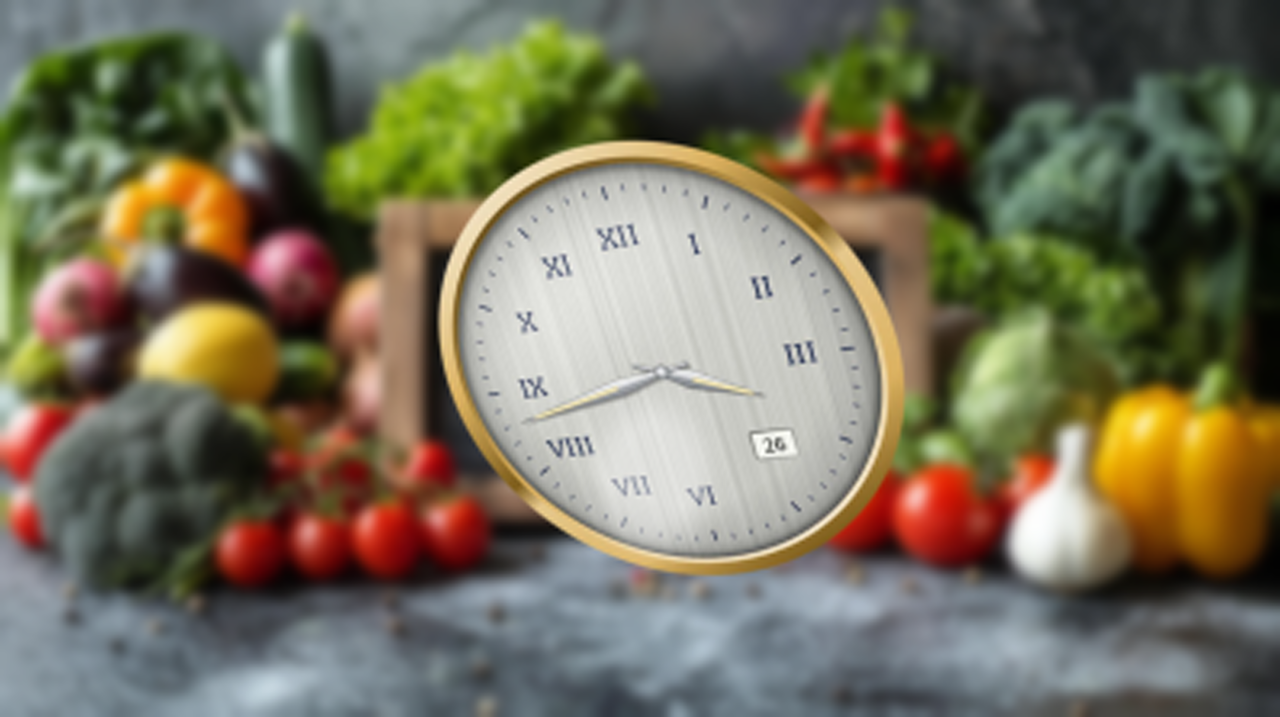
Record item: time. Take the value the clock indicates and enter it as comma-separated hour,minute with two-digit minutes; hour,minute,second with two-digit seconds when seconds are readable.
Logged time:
3,43
